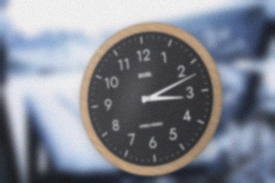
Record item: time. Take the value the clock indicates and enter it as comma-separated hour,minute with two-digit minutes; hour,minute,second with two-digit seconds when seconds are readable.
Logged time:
3,12
